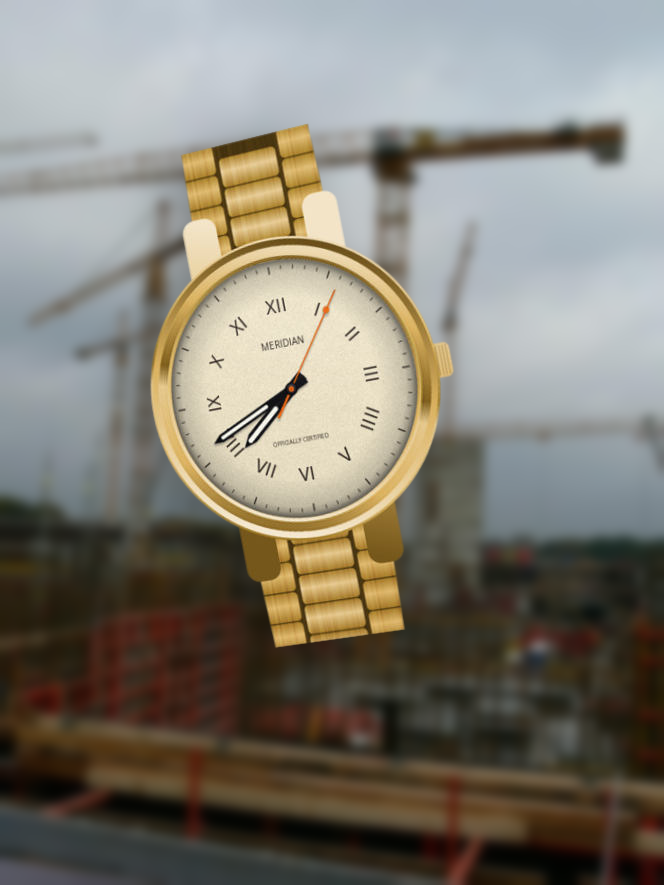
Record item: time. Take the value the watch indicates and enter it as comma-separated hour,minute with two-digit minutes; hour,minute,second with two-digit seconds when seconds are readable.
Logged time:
7,41,06
